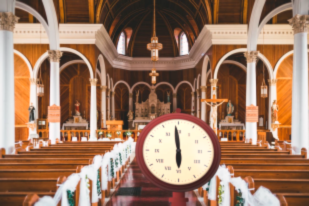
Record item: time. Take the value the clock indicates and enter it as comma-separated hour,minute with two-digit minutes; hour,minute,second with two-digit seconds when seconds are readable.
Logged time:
5,59
